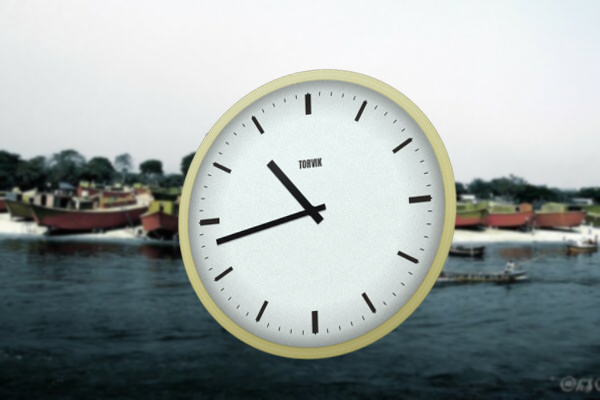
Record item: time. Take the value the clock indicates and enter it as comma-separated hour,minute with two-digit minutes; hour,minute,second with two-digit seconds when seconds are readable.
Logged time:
10,43
